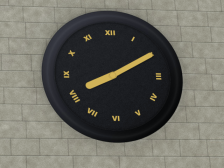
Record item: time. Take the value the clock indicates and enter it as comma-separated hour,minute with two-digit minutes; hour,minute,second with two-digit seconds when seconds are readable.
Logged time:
8,10
